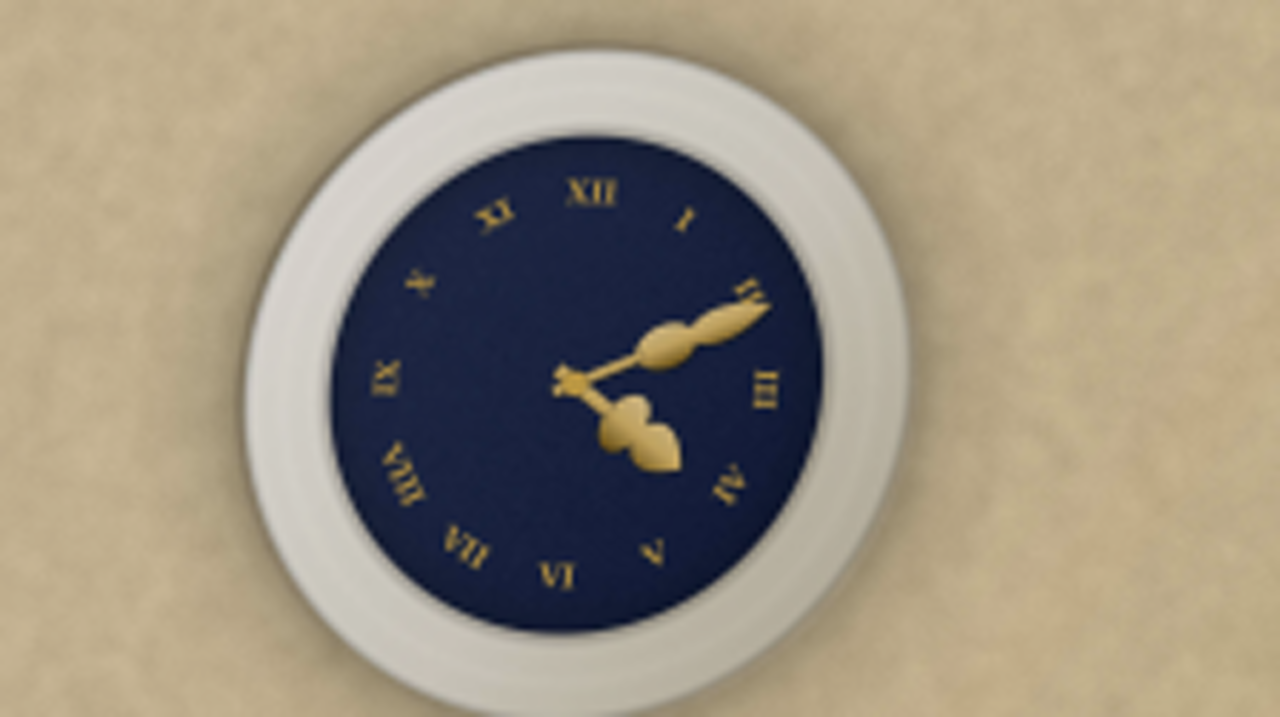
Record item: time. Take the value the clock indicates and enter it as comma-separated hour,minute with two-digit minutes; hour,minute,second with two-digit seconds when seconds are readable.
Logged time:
4,11
